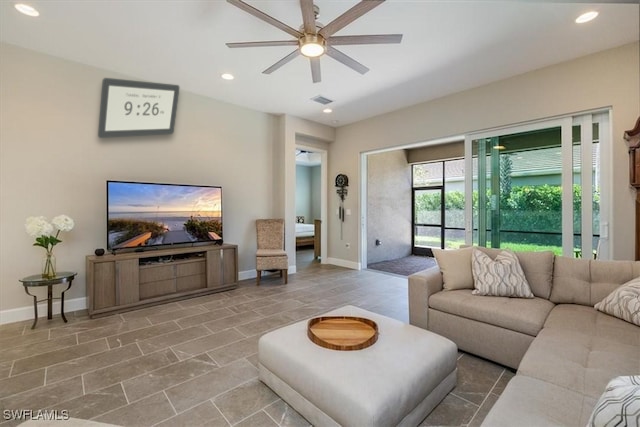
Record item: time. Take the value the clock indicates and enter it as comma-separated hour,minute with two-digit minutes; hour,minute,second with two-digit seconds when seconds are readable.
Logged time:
9,26
